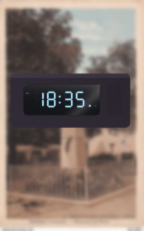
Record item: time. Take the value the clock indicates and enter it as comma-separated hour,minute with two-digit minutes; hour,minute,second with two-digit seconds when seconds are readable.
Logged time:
18,35
